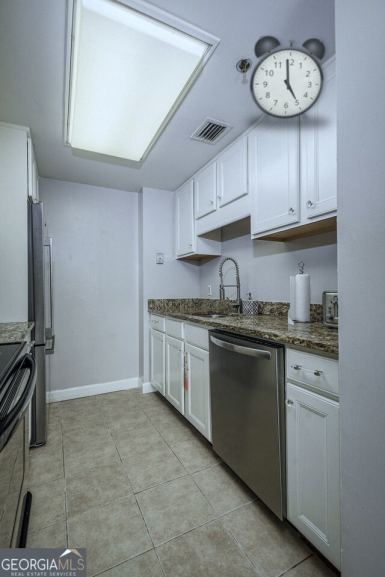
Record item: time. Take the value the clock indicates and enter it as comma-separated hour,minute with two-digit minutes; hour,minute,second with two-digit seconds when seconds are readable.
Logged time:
4,59
